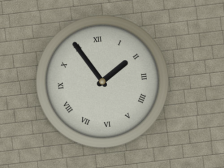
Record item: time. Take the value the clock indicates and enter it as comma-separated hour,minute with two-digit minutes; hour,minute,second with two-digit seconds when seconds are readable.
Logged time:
1,55
